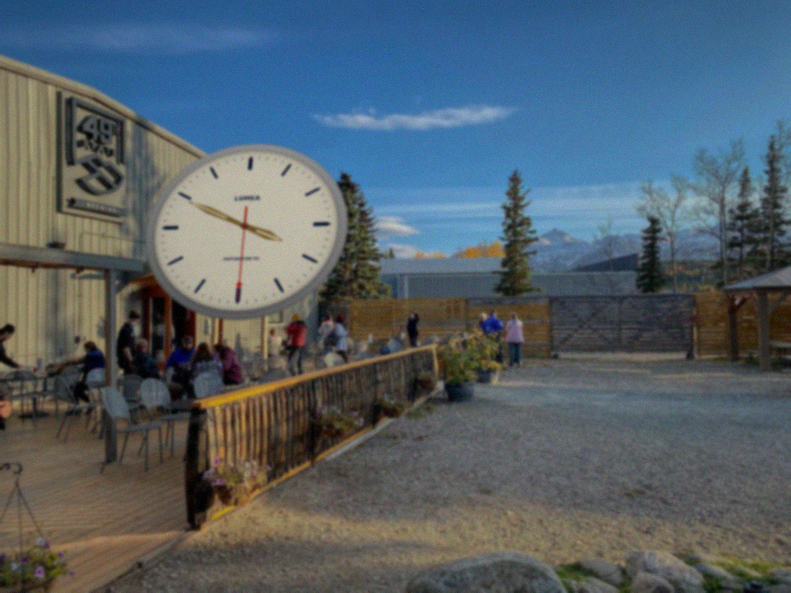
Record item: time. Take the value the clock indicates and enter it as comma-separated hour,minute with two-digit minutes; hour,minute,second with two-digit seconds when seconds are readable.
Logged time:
3,49,30
